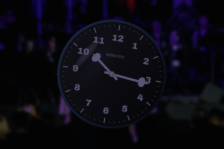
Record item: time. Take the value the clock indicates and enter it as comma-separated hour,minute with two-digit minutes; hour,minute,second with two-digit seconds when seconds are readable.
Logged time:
10,16
